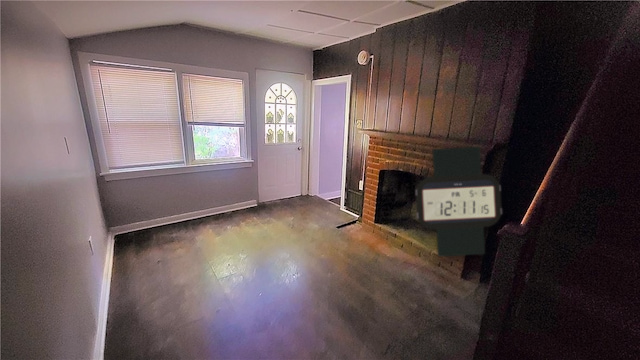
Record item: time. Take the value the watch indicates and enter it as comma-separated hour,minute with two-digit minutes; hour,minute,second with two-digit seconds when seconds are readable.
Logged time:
12,11
